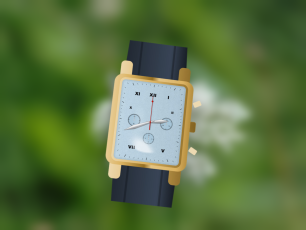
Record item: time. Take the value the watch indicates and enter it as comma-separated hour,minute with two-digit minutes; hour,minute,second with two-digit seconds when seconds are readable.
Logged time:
2,41
